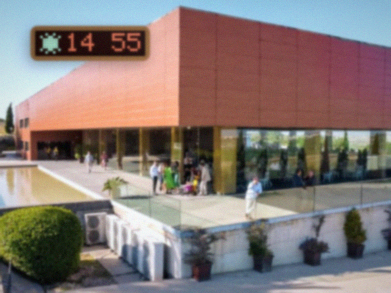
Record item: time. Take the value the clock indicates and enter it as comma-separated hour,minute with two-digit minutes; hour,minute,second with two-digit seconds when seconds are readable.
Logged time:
14,55
